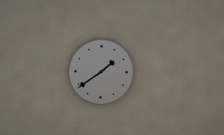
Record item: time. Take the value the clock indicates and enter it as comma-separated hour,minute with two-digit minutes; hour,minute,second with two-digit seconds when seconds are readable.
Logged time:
1,39
